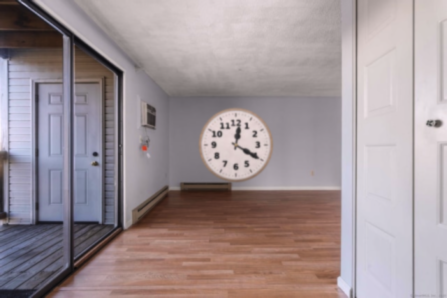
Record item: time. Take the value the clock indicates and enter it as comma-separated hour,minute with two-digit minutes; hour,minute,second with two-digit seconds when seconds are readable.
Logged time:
12,20
